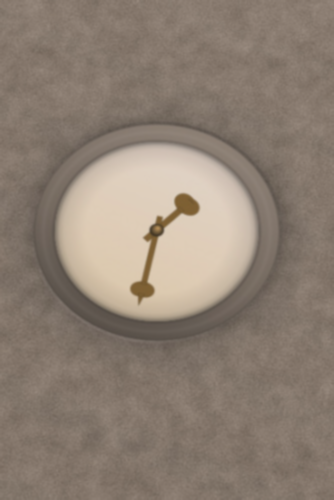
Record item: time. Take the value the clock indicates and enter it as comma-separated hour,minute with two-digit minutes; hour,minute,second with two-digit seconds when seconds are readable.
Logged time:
1,32
